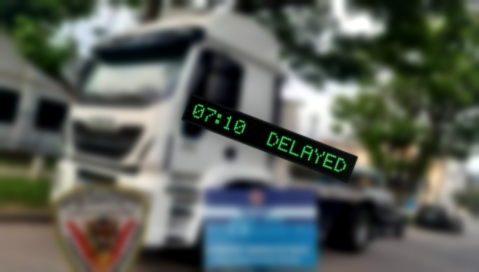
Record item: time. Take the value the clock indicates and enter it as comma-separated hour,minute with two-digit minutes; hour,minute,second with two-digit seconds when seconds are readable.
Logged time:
7,10
